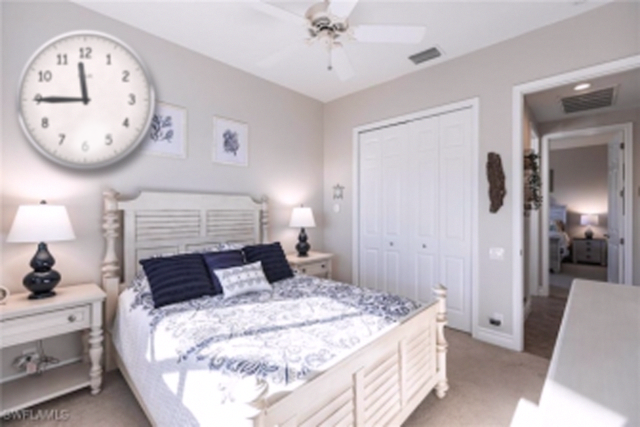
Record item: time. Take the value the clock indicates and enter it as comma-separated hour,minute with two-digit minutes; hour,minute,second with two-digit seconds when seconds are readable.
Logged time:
11,45
